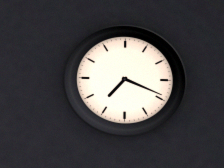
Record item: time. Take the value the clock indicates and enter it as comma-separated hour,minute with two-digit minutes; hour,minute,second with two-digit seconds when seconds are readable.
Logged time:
7,19
